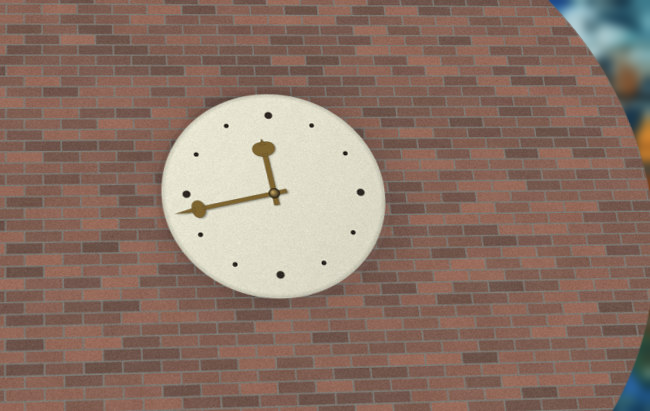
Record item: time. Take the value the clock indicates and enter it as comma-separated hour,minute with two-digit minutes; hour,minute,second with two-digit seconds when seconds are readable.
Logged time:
11,43
